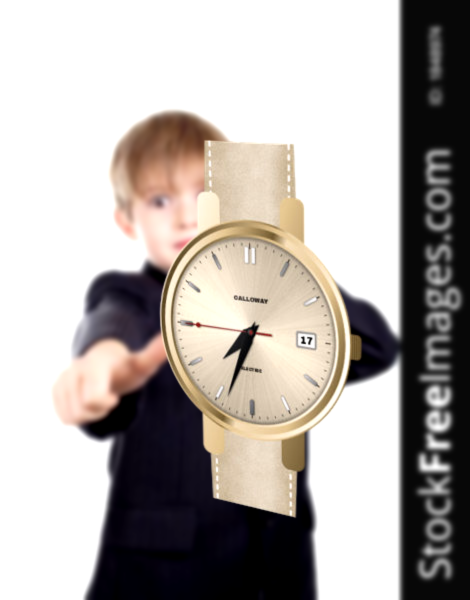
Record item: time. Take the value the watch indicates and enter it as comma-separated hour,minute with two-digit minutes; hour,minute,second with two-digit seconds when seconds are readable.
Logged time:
7,33,45
